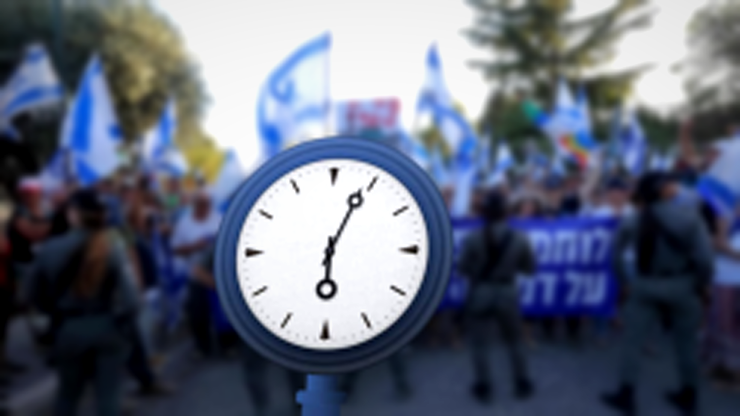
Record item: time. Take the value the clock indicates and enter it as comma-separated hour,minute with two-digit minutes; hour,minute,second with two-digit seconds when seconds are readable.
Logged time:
6,04
